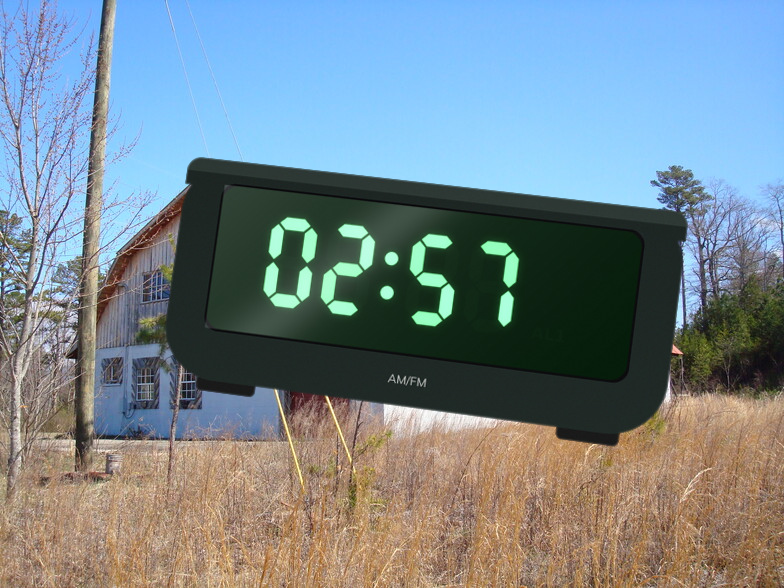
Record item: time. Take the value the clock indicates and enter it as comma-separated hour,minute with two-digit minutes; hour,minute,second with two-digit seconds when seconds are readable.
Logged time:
2,57
